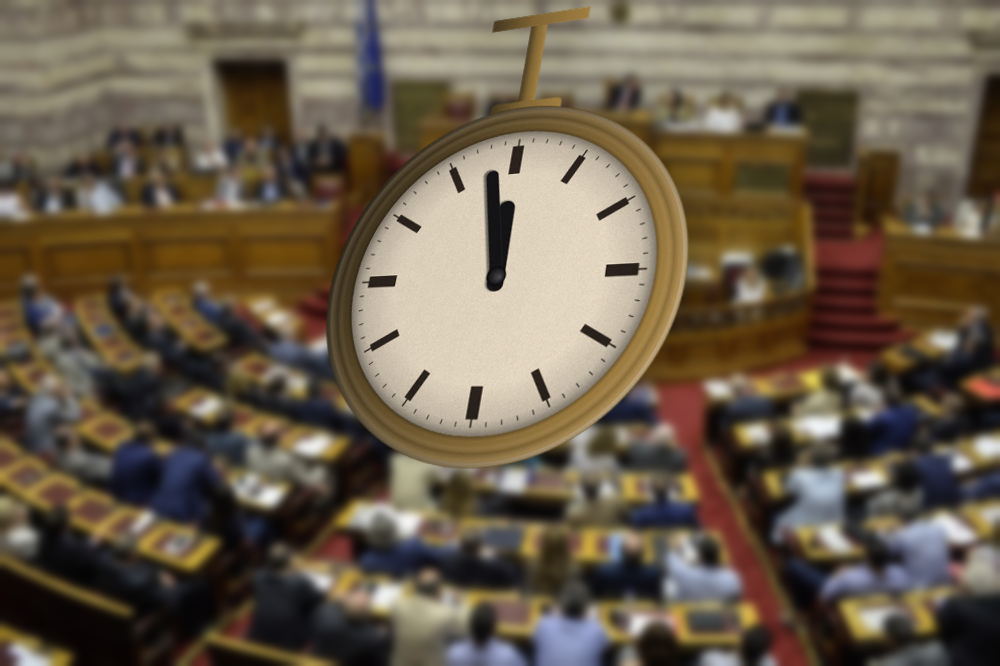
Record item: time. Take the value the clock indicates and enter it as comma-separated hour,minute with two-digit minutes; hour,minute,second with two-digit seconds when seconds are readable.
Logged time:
11,58
